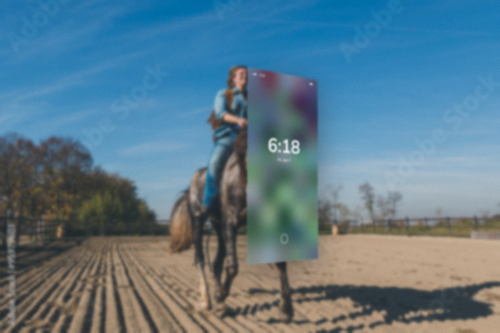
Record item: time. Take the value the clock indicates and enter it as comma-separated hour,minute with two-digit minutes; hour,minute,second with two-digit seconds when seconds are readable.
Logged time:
6,18
